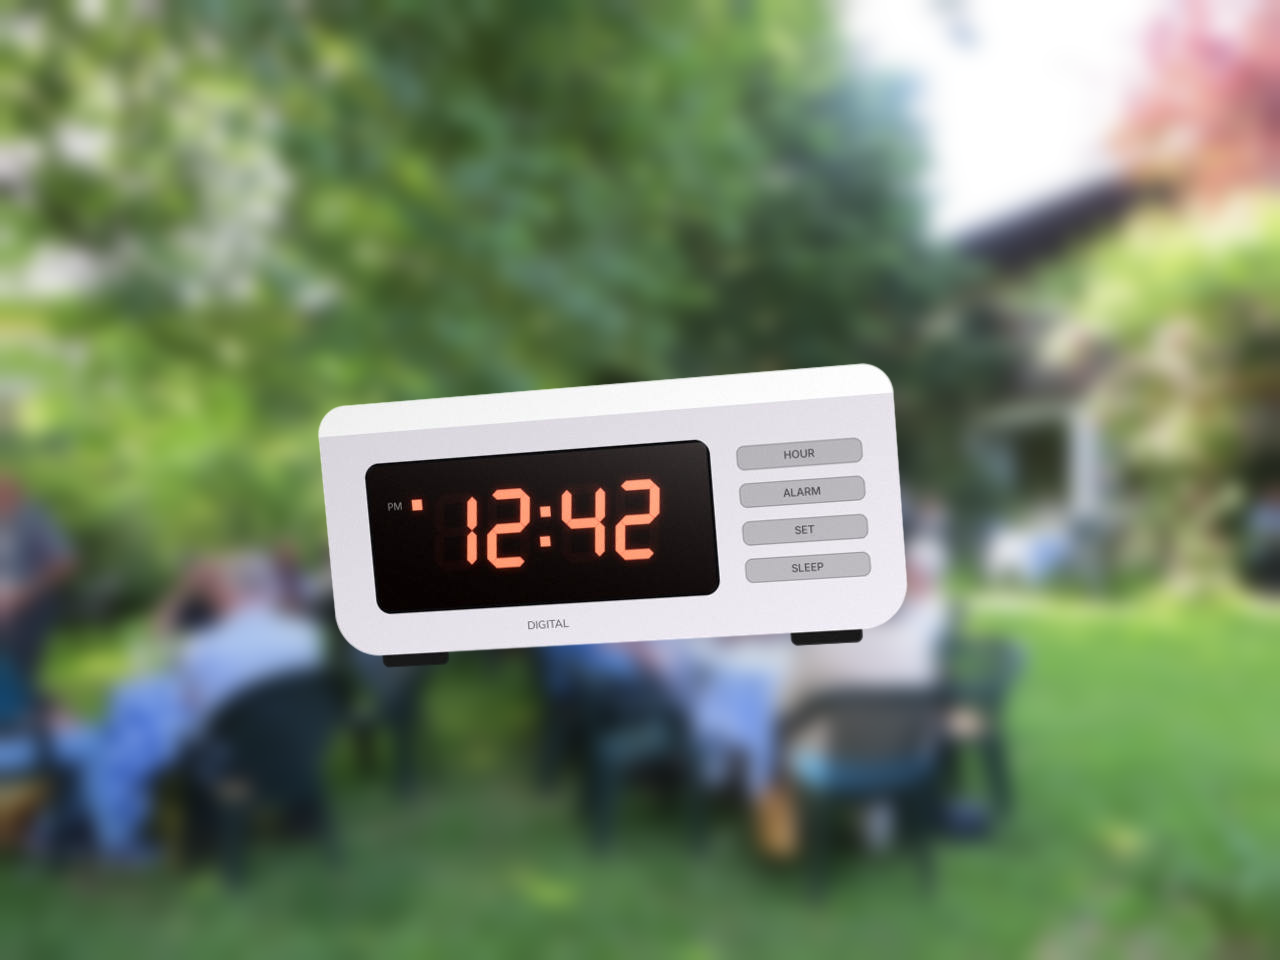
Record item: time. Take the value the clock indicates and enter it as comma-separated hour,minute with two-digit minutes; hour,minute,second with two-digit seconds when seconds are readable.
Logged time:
12,42
